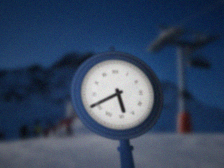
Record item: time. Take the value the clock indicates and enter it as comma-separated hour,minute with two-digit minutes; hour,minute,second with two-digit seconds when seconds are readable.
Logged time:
5,41
